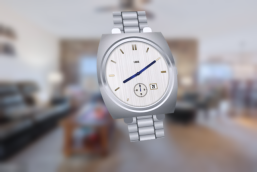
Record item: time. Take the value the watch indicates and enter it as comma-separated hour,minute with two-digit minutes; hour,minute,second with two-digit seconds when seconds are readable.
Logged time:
8,10
